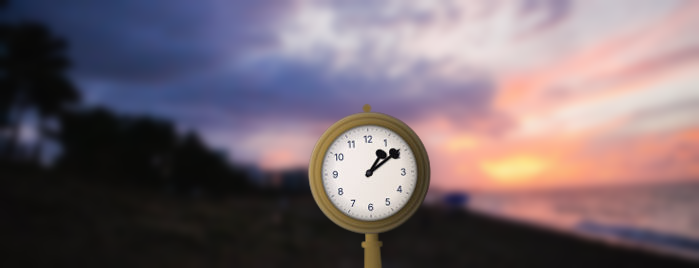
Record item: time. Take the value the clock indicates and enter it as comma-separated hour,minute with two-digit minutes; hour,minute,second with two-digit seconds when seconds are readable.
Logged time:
1,09
